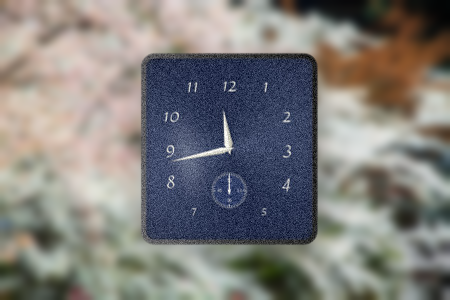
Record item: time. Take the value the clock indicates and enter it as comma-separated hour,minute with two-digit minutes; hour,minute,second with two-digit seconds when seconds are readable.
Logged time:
11,43
